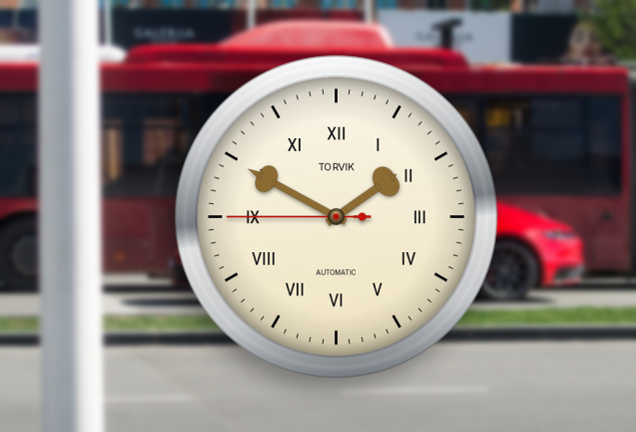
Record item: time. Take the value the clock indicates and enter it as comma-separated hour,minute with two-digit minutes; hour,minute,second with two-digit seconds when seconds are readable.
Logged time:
1,49,45
